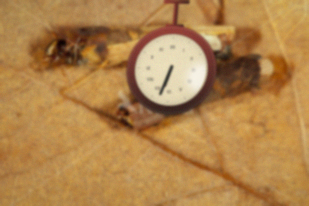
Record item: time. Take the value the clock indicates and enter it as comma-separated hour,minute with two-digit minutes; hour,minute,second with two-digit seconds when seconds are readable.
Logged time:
6,33
